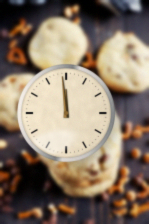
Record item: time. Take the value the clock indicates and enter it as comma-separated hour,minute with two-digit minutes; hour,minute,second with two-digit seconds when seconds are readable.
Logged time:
11,59
